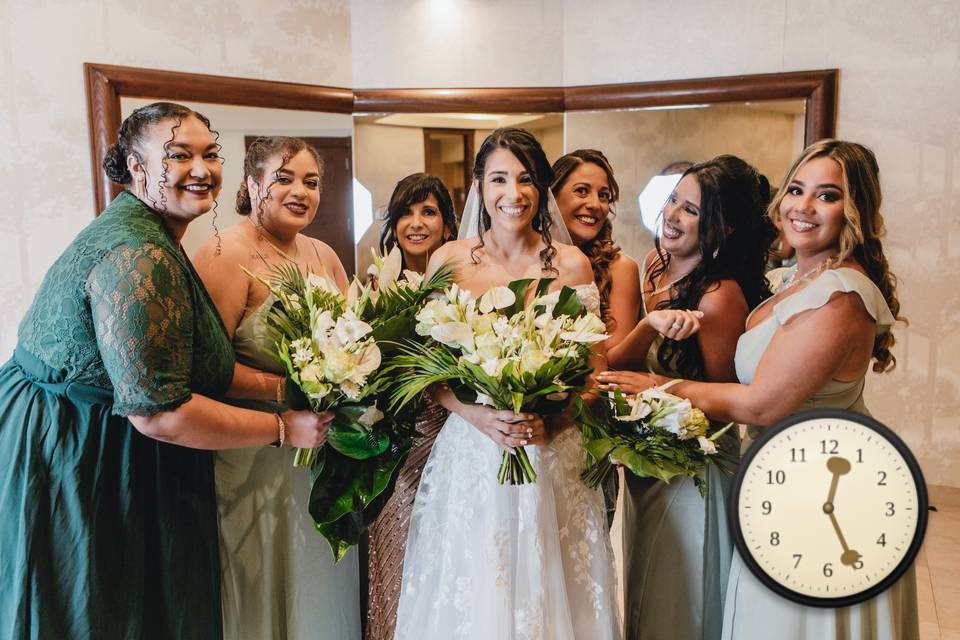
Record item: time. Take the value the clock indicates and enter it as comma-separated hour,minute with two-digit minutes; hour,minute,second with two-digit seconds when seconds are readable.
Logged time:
12,26
